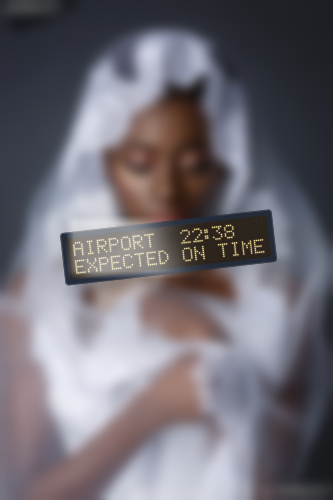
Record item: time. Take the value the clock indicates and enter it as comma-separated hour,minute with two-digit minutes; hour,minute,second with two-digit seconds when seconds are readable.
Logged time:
22,38
